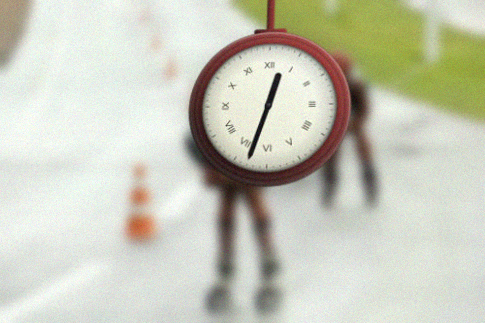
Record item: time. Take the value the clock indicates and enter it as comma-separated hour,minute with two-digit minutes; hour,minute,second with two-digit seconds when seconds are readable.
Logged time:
12,33
